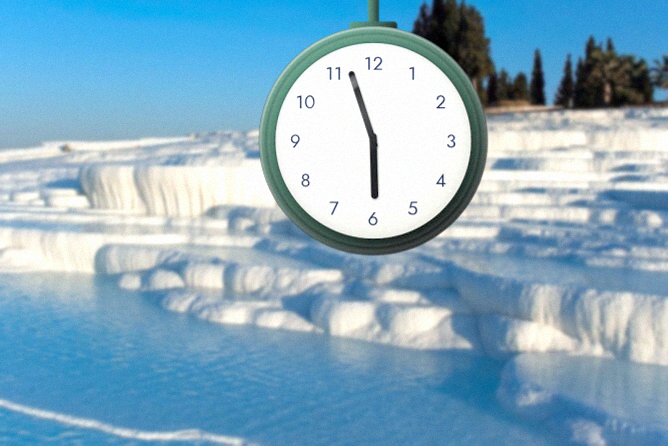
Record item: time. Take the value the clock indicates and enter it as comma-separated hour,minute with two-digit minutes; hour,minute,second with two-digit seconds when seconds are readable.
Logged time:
5,57
